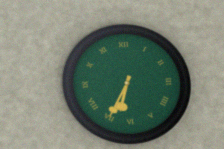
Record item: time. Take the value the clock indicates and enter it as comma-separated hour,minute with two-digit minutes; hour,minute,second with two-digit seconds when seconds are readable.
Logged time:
6,35
